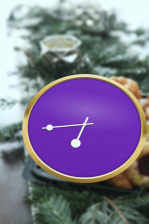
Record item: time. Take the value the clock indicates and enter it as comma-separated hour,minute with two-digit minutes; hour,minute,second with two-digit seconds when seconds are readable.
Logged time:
6,44
